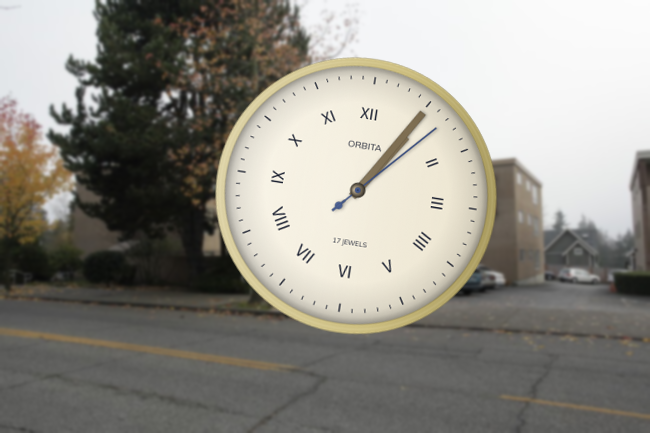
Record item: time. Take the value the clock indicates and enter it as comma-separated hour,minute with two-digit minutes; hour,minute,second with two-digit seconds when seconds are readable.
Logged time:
1,05,07
